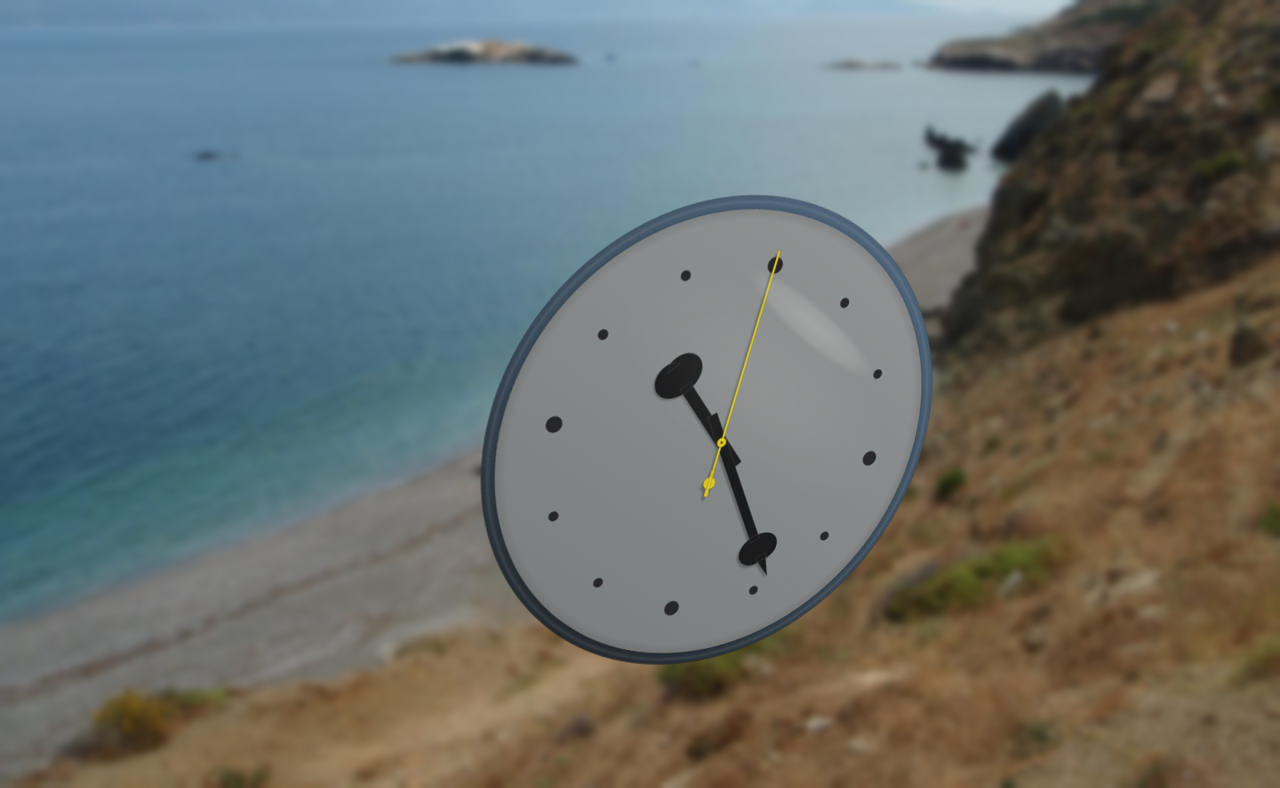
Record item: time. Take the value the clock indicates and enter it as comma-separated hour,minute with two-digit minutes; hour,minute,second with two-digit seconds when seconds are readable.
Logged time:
10,24,00
